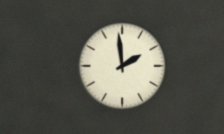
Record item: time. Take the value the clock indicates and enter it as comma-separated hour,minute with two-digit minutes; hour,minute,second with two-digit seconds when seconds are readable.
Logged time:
1,59
